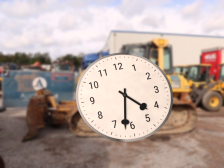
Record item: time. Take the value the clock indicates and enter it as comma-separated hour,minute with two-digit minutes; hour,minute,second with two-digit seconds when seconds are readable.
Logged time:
4,32
